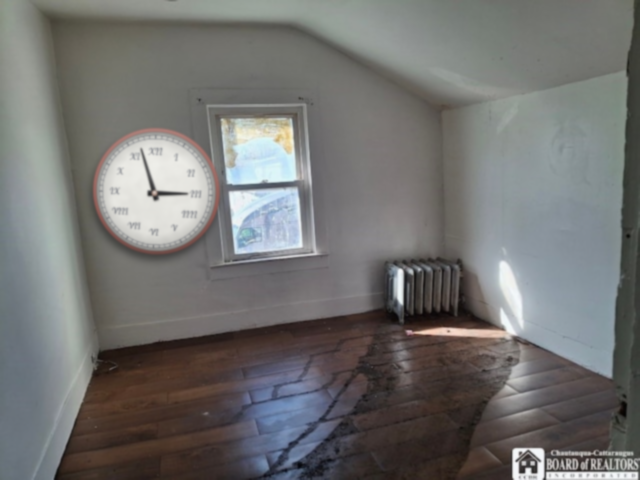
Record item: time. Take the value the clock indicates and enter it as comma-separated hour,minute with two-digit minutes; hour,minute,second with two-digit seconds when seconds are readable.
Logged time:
2,57
